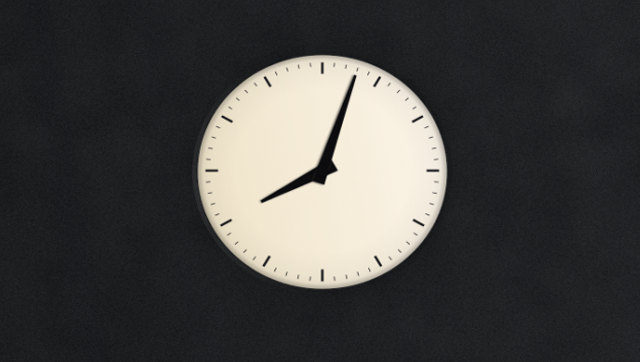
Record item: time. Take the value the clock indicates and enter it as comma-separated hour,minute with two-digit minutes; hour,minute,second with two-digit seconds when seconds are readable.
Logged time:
8,03
